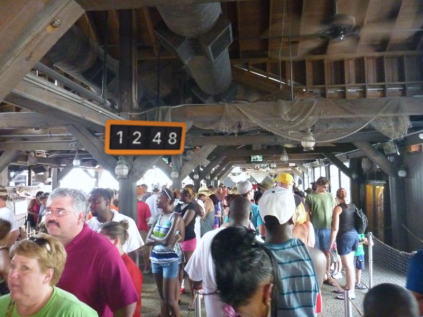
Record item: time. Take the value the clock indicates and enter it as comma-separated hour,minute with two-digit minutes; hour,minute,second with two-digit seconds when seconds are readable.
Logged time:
12,48
